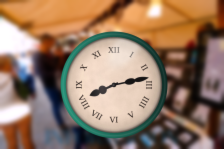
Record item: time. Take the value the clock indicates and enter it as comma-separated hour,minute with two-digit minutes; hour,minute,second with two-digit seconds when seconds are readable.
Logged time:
8,13
